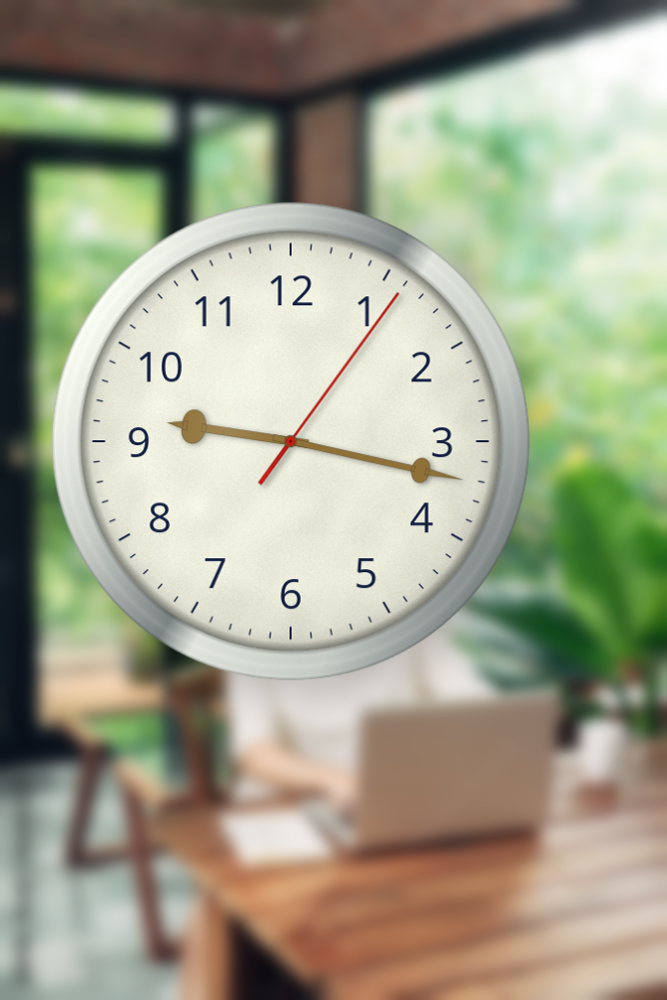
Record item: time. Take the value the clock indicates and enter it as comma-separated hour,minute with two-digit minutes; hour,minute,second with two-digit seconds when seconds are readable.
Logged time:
9,17,06
